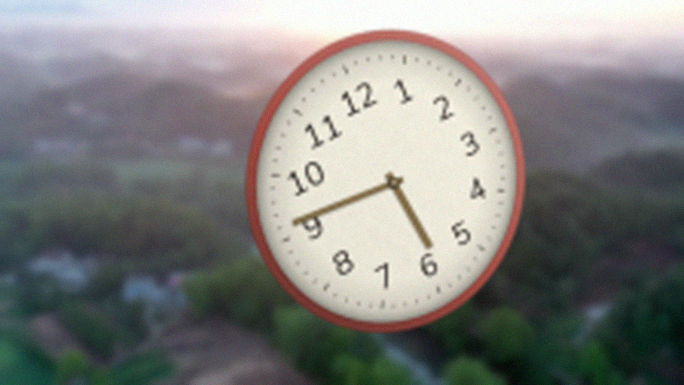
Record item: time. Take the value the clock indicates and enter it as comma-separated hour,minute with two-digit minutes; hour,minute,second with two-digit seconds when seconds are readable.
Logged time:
5,46
